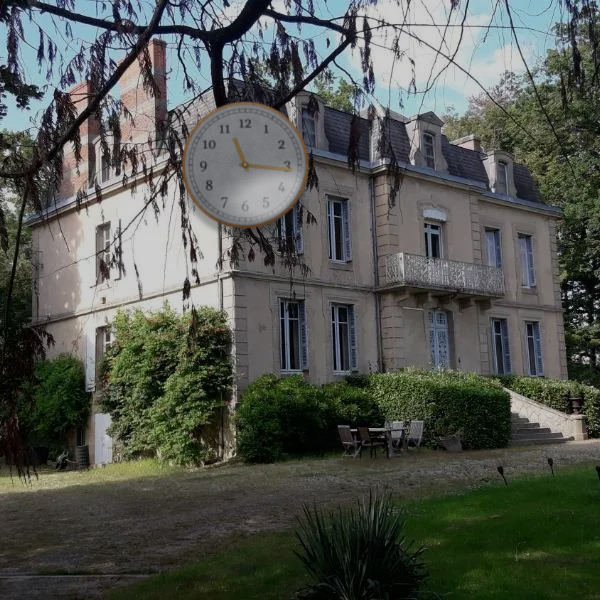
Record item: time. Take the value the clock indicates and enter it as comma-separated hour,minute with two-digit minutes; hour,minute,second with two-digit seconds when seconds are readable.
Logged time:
11,16
